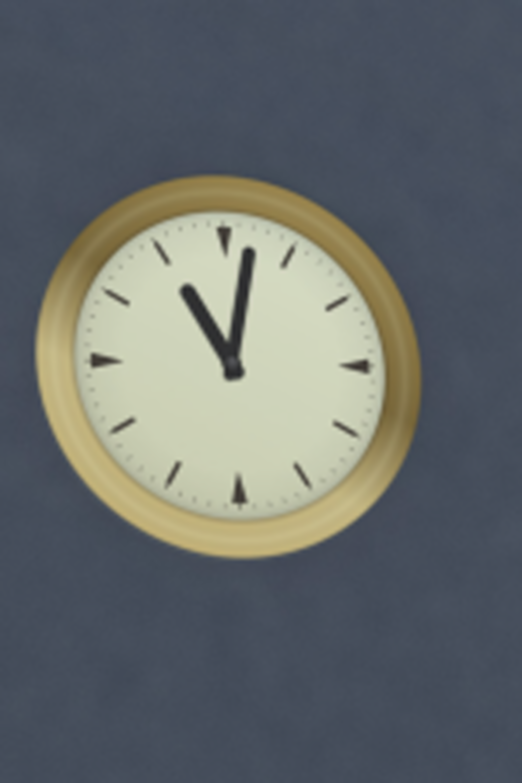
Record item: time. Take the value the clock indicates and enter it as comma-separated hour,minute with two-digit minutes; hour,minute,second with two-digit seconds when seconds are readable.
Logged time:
11,02
